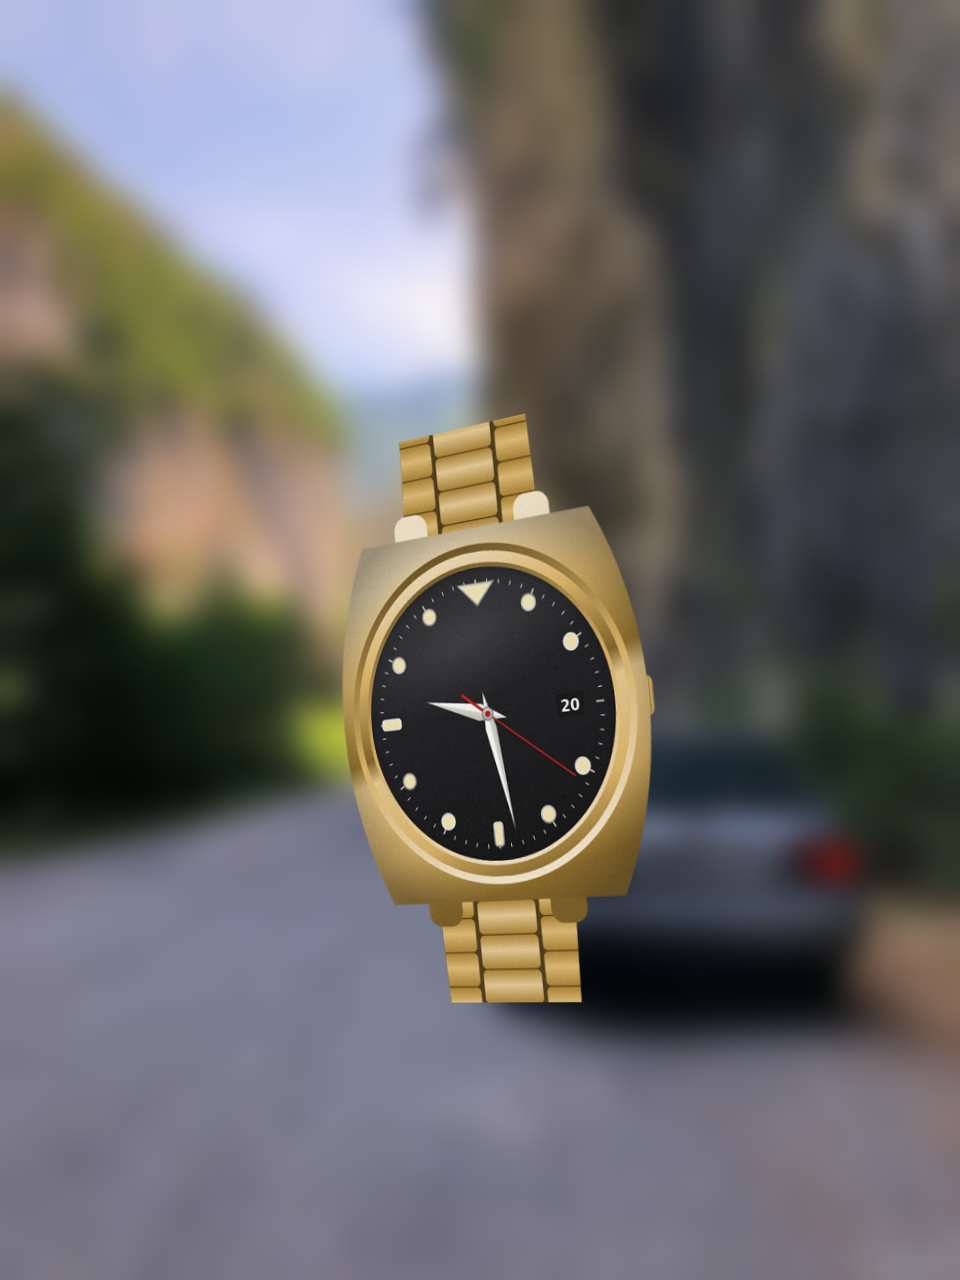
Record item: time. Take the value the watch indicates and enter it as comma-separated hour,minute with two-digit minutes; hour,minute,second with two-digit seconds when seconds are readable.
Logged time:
9,28,21
